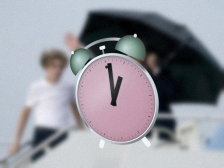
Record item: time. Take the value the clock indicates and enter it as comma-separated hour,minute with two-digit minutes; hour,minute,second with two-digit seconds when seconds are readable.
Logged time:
1,01
